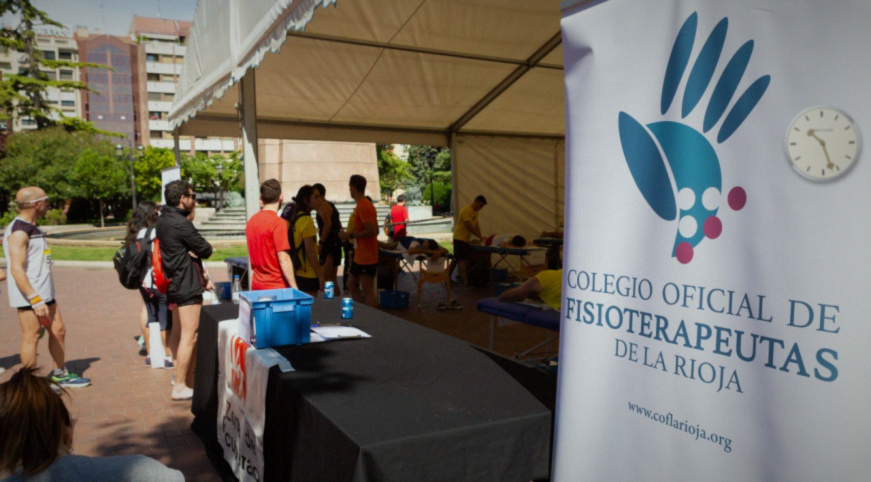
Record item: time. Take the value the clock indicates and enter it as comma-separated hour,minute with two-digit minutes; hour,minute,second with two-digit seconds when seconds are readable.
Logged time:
10,27
